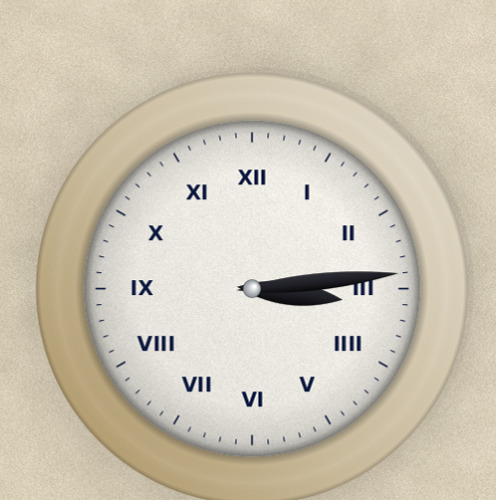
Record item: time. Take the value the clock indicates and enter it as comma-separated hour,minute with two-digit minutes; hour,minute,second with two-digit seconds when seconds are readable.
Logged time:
3,14
